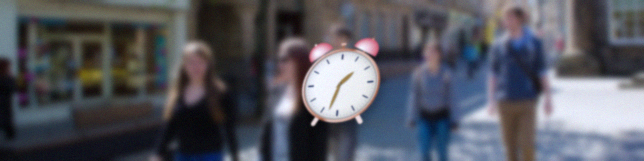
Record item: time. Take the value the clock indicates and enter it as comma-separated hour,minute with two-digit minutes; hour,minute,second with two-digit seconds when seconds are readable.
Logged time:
1,33
